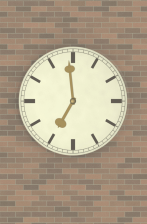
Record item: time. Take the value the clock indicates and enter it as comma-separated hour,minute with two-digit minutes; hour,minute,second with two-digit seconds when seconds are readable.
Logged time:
6,59
